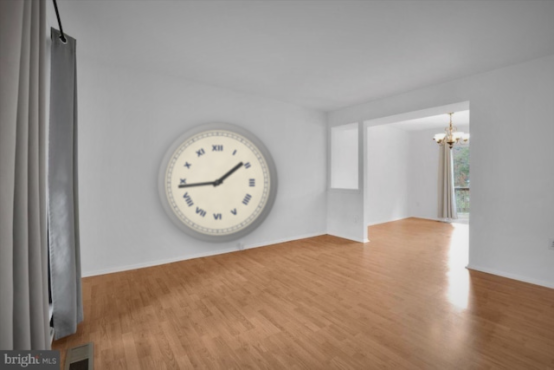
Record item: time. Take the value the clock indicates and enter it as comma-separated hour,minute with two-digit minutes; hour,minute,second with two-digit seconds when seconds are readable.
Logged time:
1,44
